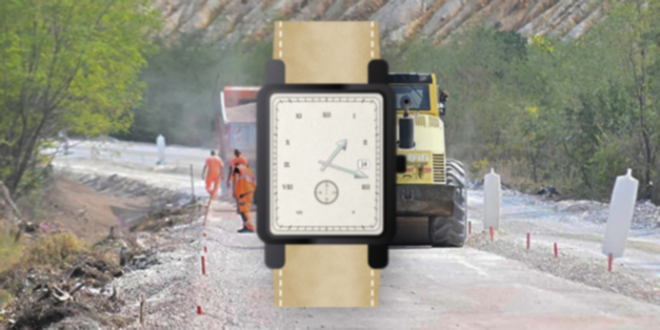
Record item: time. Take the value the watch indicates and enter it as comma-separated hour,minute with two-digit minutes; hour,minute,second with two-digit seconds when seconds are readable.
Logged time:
1,18
